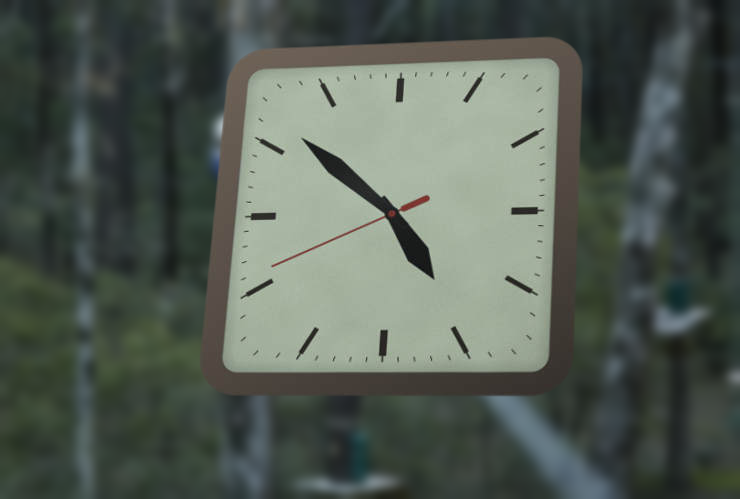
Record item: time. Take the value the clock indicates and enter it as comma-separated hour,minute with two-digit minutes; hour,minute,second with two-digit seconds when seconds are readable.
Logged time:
4,51,41
